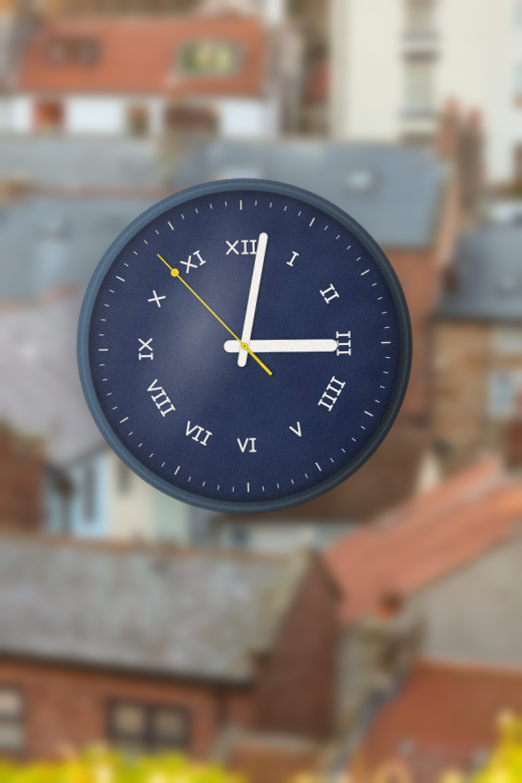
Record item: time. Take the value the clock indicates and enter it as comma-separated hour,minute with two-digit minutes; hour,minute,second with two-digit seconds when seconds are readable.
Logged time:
3,01,53
